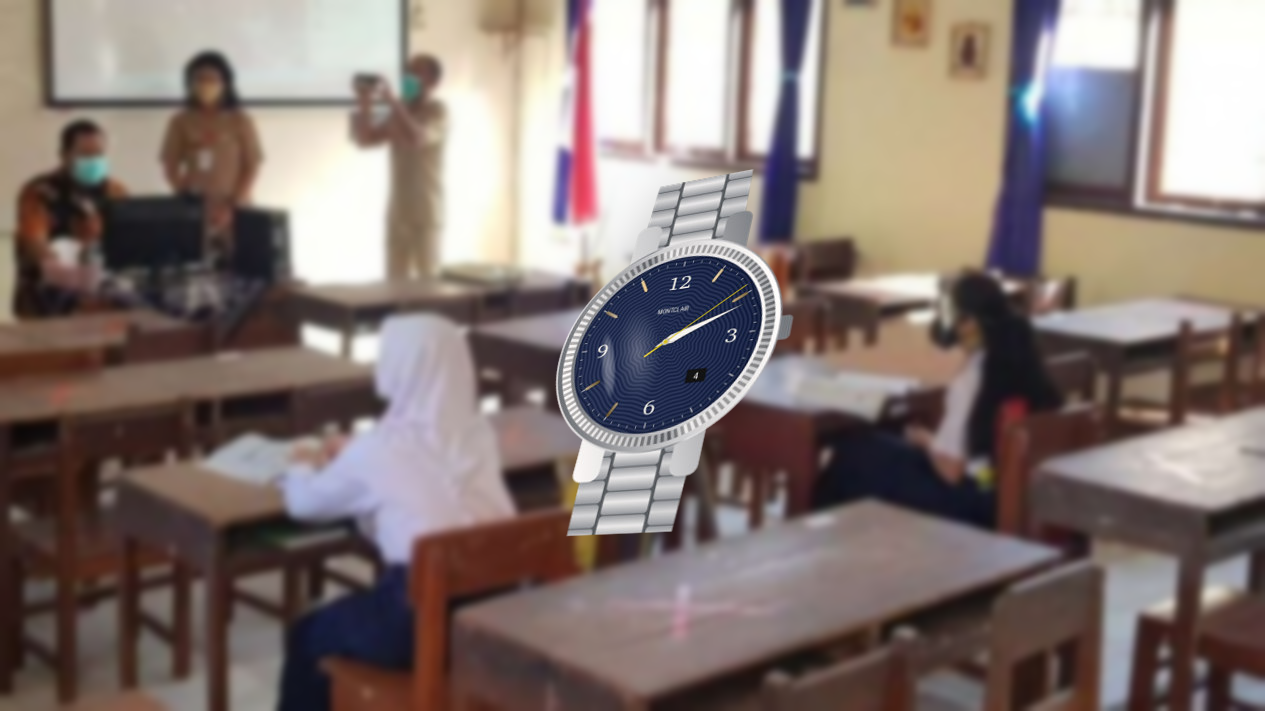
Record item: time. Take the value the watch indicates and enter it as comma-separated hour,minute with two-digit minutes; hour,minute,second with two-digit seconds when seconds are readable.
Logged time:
2,11,09
